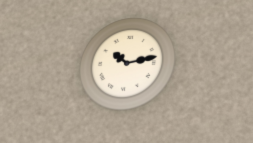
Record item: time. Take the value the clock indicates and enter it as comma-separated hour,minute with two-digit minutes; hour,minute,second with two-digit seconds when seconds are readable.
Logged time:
10,13
